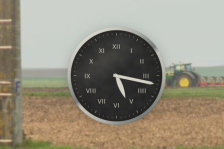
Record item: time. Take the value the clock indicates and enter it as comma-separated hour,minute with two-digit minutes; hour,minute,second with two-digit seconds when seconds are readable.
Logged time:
5,17
